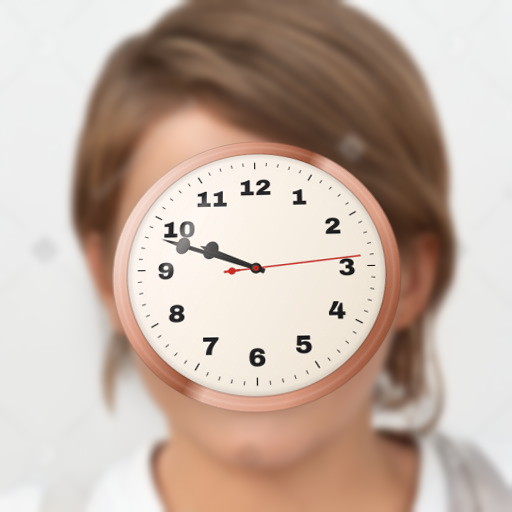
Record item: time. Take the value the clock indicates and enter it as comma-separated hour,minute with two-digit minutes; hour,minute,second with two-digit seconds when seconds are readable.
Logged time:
9,48,14
